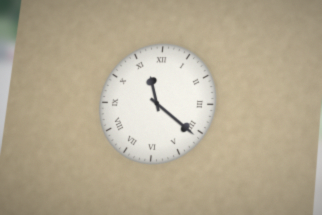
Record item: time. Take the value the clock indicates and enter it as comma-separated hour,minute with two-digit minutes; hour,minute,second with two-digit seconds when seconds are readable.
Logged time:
11,21
